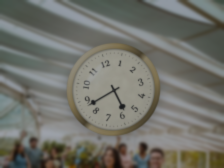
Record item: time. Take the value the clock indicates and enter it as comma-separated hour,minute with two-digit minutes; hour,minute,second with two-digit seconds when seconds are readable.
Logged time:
5,43
